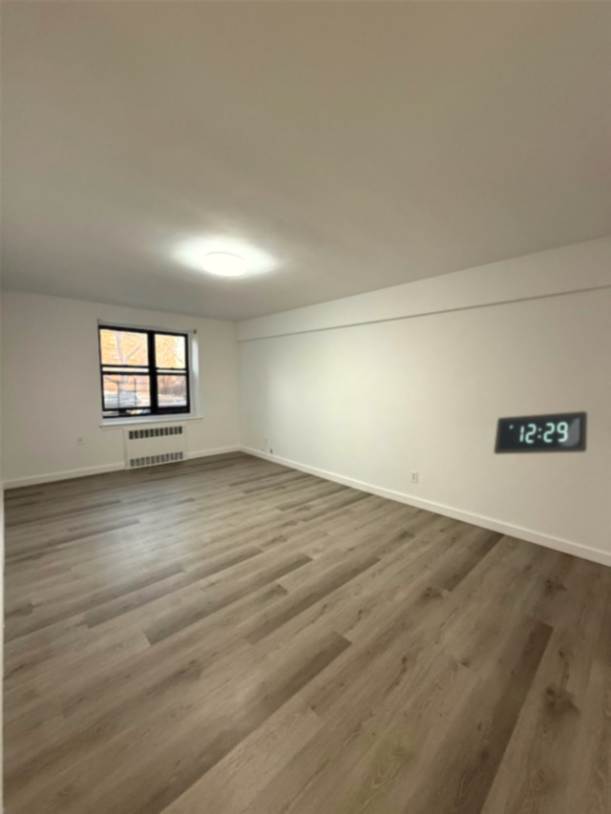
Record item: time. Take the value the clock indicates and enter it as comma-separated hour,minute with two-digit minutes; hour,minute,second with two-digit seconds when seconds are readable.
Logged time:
12,29
